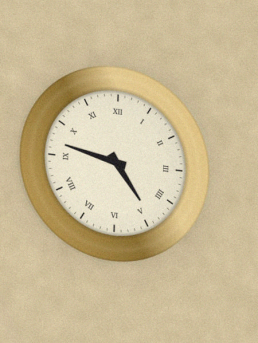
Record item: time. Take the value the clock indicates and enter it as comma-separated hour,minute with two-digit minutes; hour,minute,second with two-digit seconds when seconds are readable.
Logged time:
4,47
